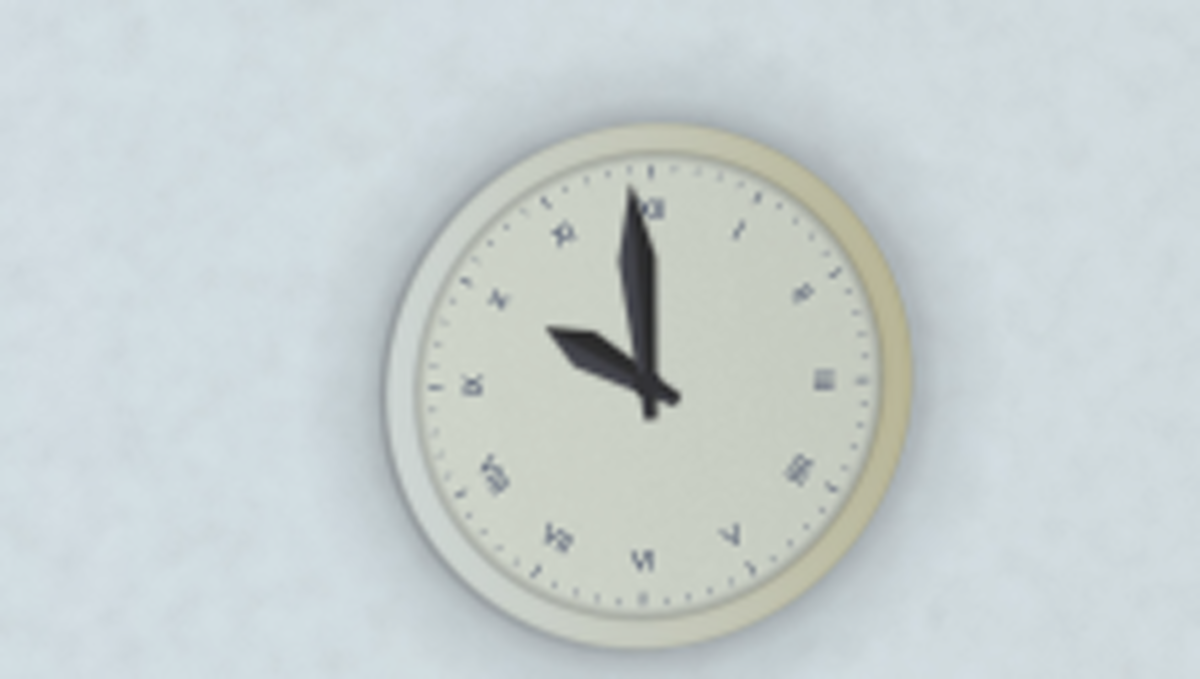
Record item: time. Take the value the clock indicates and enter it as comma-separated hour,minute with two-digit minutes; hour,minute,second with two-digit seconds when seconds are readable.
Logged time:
9,59
